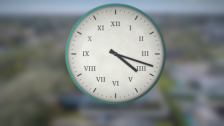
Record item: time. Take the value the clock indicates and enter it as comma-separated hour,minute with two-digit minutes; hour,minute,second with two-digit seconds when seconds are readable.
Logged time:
4,18
